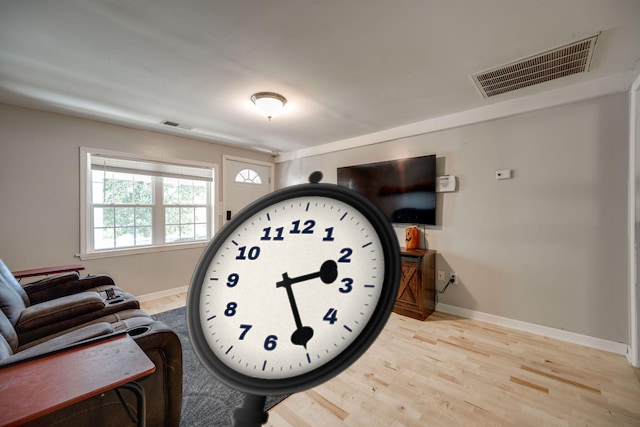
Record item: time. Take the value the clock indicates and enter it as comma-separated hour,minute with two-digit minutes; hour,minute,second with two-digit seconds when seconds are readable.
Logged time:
2,25
